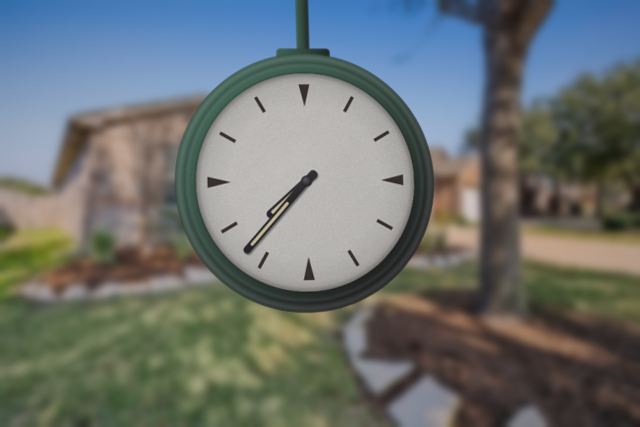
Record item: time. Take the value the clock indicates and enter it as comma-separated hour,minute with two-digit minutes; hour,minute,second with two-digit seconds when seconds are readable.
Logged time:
7,37
